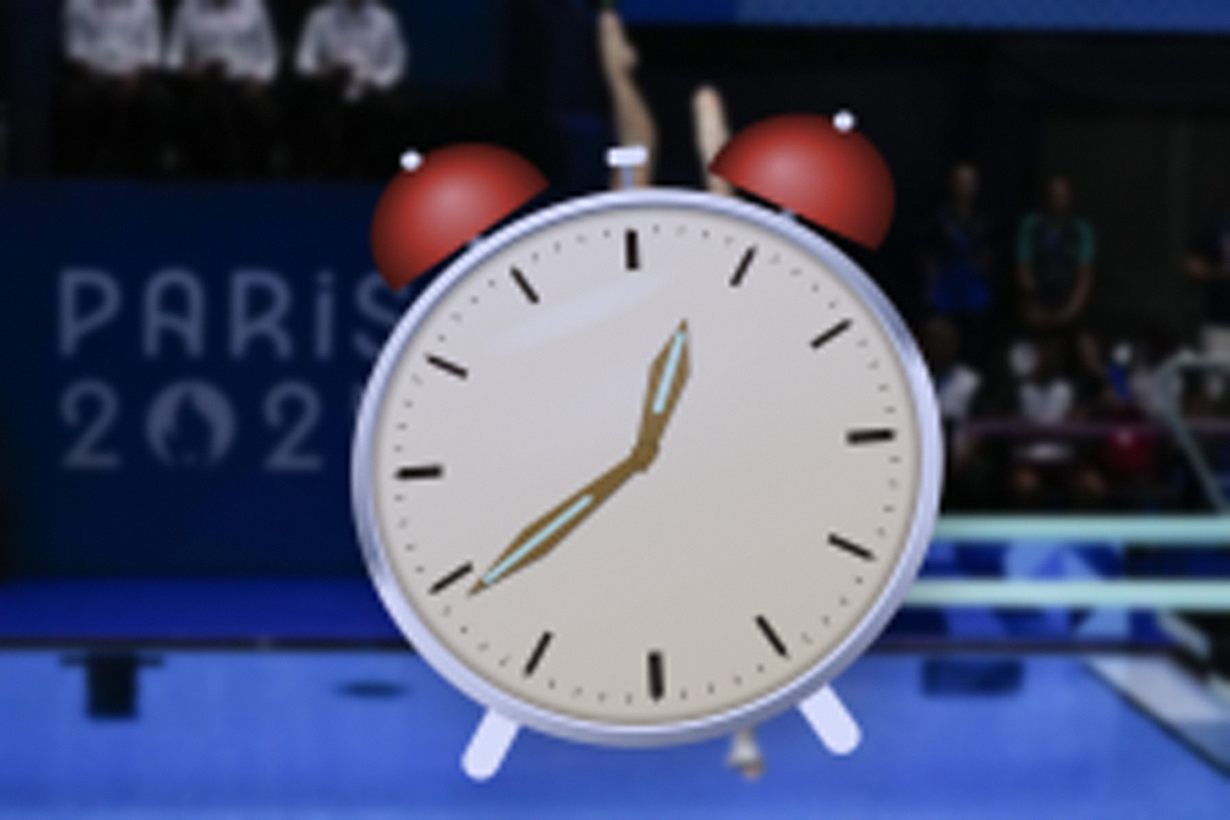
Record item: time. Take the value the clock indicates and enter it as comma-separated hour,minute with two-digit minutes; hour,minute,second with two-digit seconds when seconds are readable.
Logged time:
12,39
